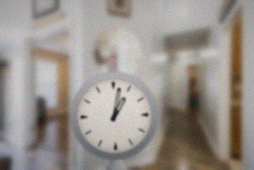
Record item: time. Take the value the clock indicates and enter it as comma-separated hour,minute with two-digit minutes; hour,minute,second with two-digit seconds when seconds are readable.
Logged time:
1,02
